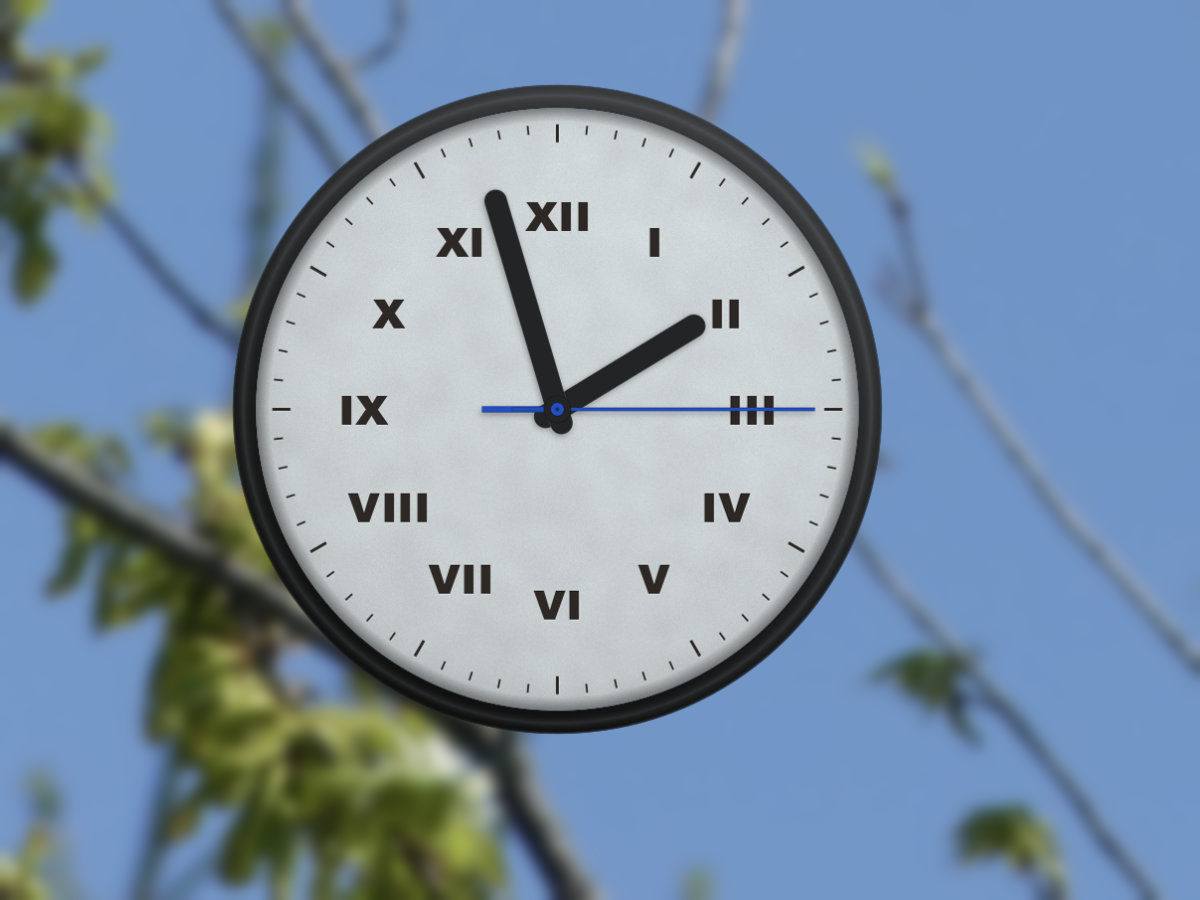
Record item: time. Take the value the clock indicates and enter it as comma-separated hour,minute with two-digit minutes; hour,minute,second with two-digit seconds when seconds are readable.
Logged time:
1,57,15
